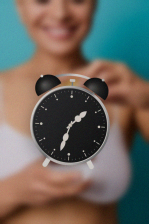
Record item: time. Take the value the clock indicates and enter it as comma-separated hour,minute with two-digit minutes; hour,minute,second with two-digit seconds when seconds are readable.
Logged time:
1,33
